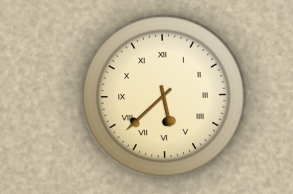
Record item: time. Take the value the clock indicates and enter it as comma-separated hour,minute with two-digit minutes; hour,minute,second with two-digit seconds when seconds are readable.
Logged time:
5,38
